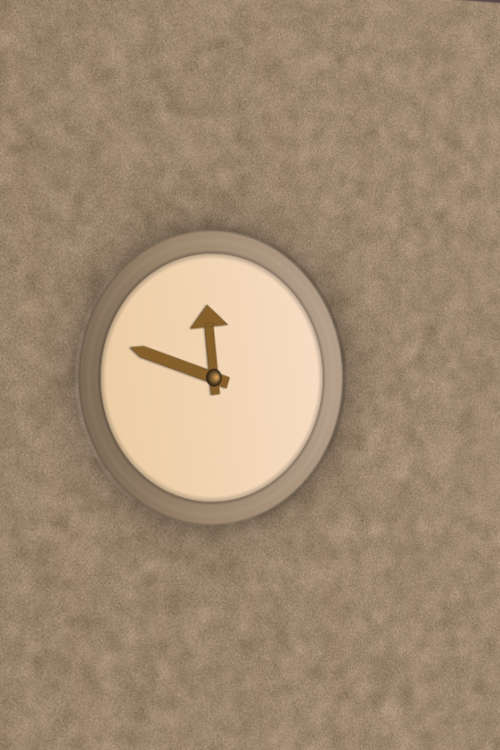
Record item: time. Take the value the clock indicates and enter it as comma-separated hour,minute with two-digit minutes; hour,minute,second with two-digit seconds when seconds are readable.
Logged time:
11,48
